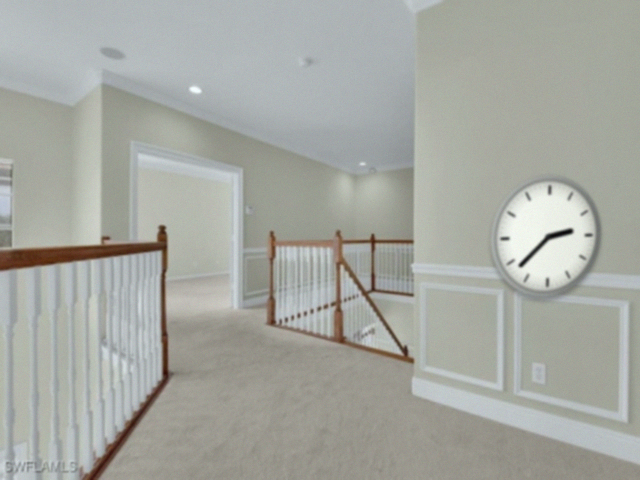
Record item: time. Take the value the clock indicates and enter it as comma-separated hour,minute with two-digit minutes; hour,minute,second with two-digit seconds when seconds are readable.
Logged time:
2,38
